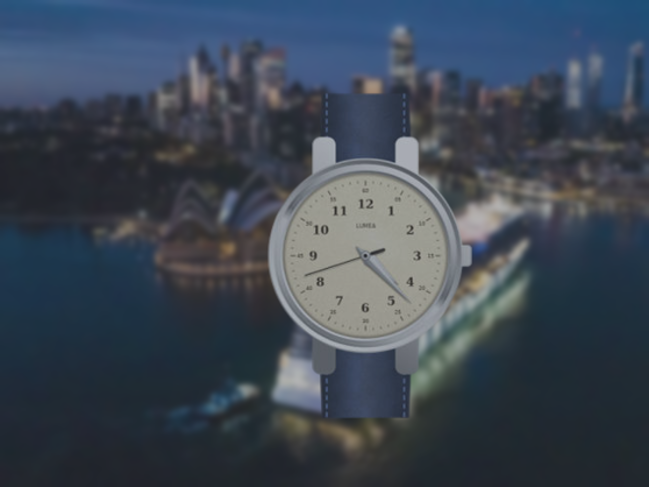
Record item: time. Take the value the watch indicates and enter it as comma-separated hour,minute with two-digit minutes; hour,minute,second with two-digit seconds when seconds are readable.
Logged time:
4,22,42
